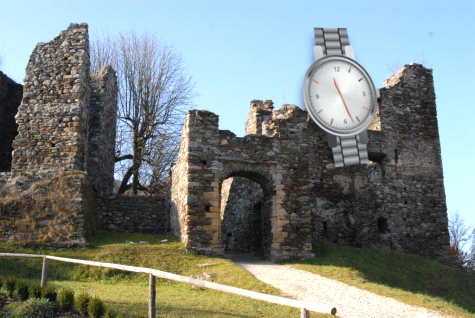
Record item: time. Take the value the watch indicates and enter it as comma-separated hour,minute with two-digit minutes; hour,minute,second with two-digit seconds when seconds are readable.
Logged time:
11,27
